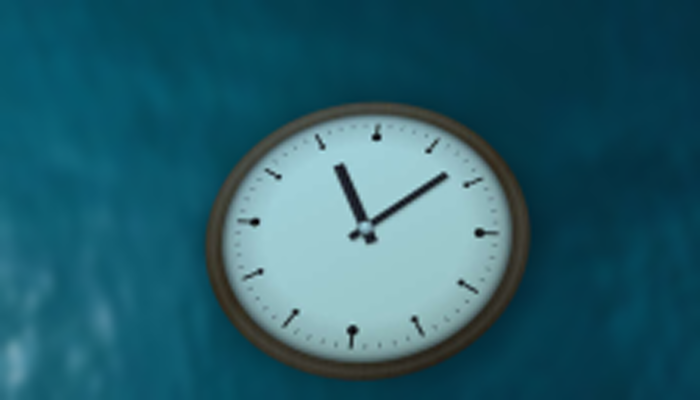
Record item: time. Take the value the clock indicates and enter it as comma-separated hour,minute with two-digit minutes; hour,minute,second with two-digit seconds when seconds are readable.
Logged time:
11,08
